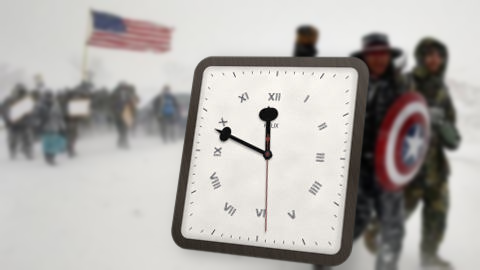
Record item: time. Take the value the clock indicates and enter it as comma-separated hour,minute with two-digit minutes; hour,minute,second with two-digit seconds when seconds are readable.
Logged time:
11,48,29
